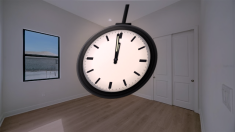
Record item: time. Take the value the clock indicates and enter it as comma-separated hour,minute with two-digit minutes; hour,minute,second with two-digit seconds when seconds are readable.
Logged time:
11,59
